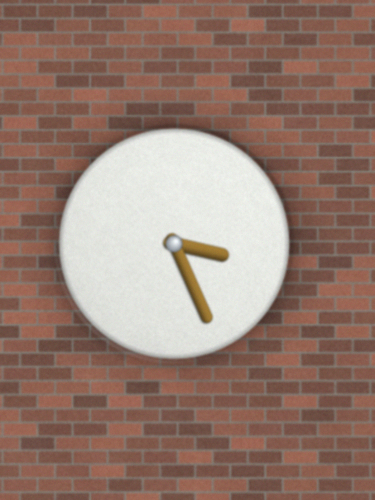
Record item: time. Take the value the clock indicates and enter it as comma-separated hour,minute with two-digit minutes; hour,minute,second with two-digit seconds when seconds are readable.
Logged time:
3,26
